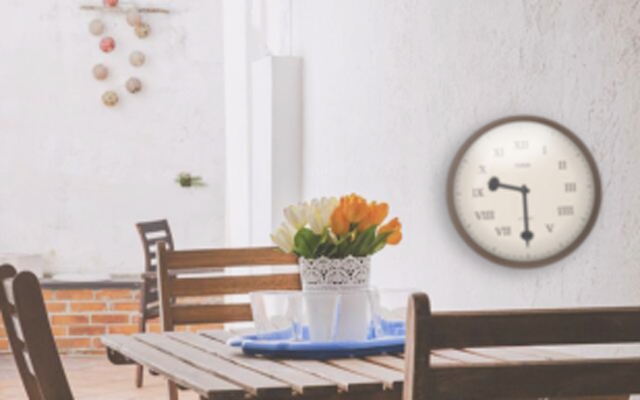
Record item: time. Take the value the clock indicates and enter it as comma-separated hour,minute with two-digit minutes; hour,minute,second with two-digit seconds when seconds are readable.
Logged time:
9,30
